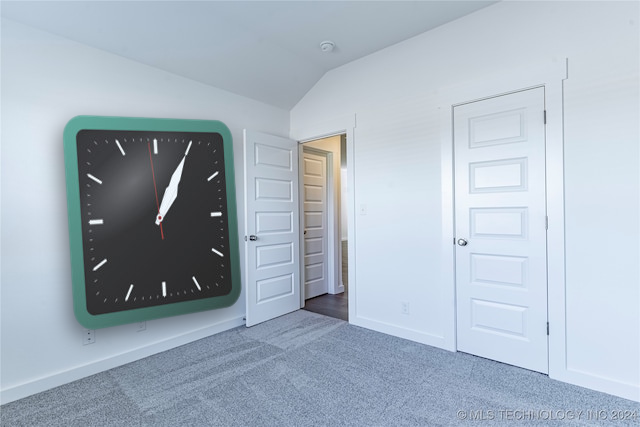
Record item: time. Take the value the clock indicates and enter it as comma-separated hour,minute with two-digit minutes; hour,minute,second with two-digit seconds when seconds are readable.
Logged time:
1,04,59
